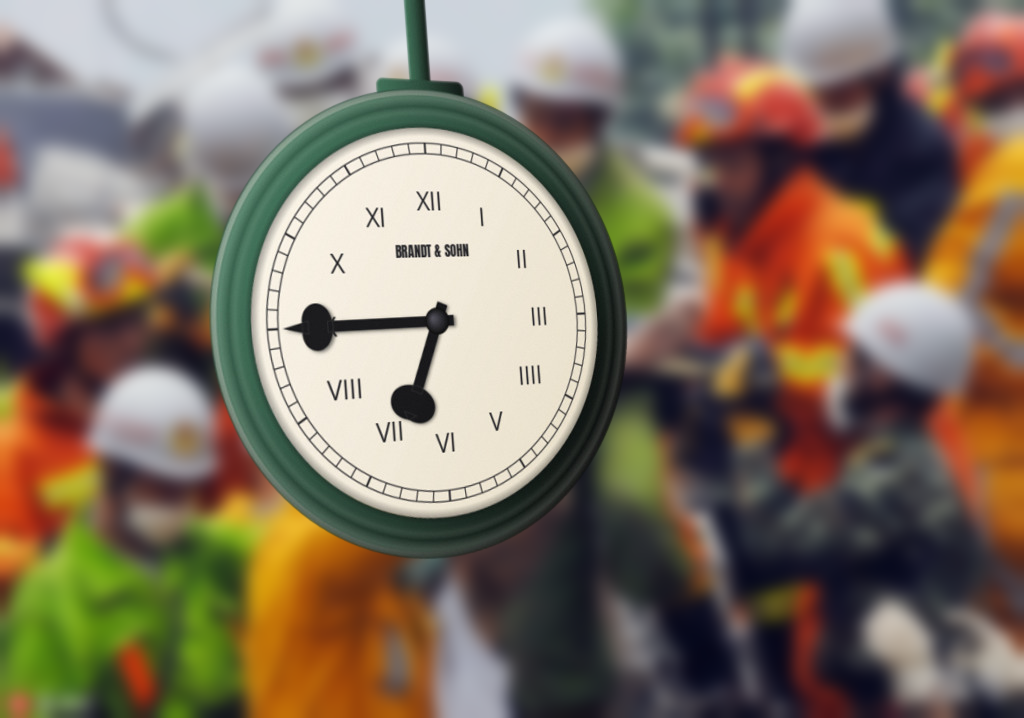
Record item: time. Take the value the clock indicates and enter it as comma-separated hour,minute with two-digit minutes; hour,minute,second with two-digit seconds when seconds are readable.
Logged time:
6,45
